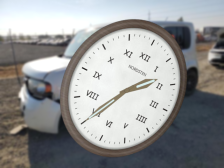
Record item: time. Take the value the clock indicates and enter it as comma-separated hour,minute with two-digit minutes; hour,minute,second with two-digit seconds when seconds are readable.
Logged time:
1,35
